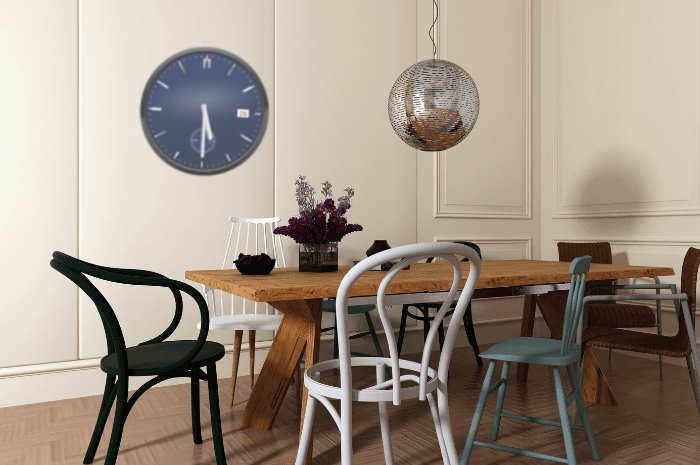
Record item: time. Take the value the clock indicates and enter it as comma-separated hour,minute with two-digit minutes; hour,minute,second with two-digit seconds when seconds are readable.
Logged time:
5,30
